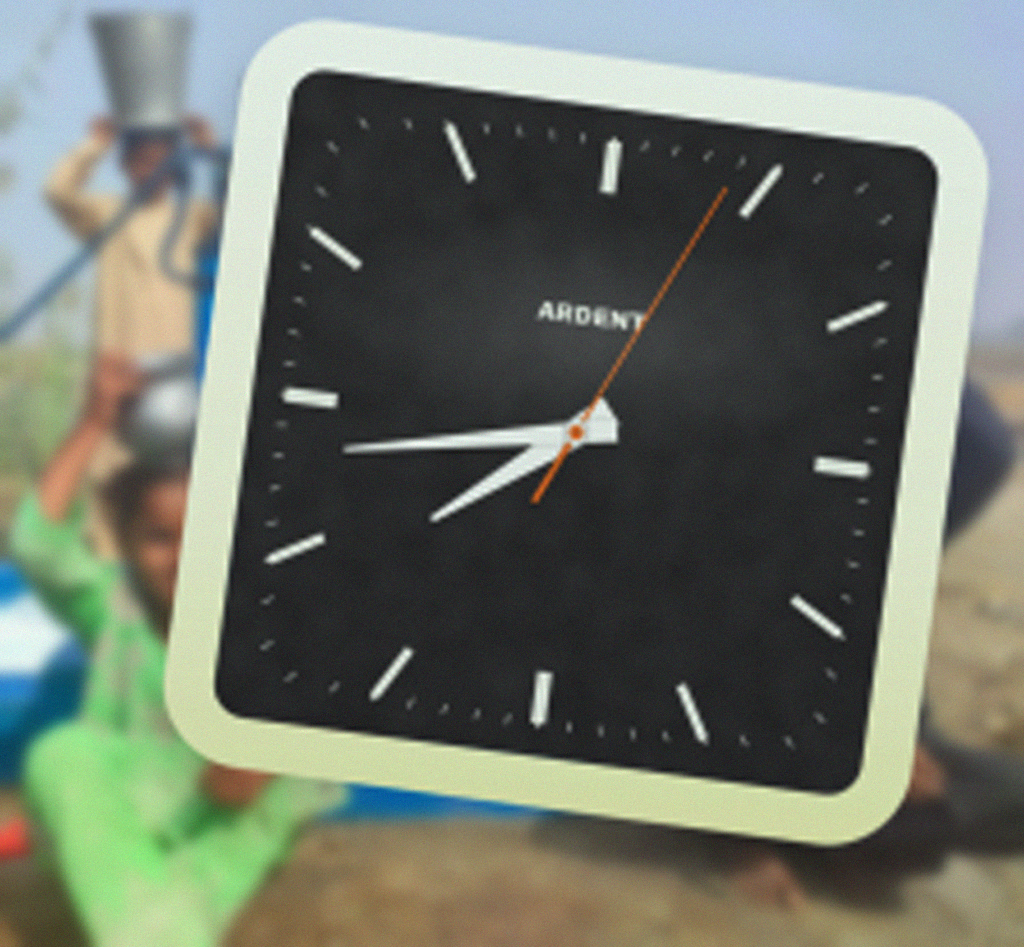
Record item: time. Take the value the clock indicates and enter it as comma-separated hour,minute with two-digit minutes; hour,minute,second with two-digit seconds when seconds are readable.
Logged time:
7,43,04
